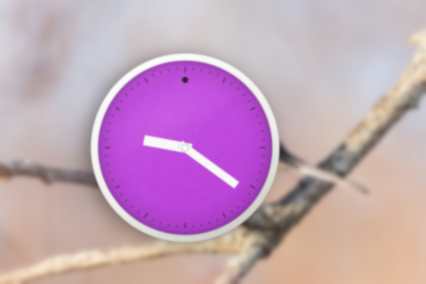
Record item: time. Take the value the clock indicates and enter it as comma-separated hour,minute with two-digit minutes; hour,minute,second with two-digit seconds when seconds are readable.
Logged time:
9,21
